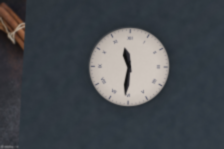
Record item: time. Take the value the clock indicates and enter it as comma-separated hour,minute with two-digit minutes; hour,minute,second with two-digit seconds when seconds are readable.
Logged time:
11,31
